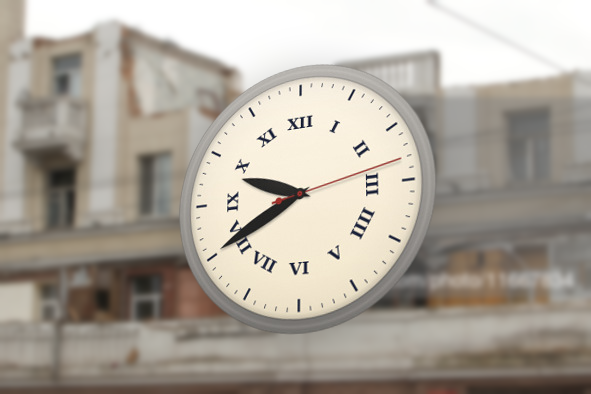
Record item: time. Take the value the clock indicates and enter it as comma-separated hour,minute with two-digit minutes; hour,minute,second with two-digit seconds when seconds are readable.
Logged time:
9,40,13
